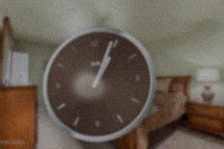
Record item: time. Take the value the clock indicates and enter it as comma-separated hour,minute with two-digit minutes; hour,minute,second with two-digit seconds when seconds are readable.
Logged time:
1,04
